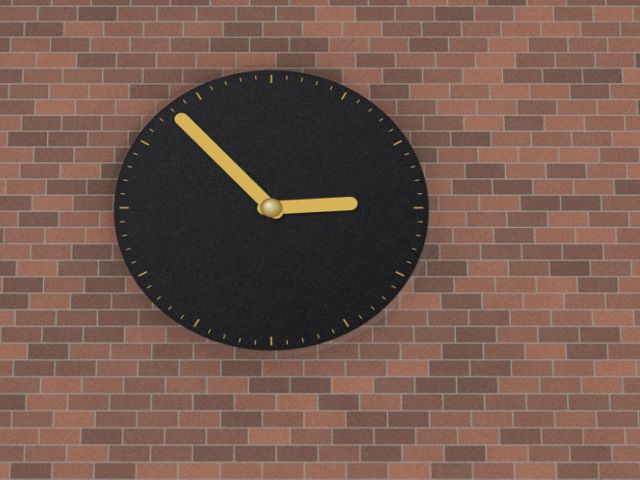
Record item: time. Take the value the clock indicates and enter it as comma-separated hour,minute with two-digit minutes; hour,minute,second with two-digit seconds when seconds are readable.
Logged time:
2,53
